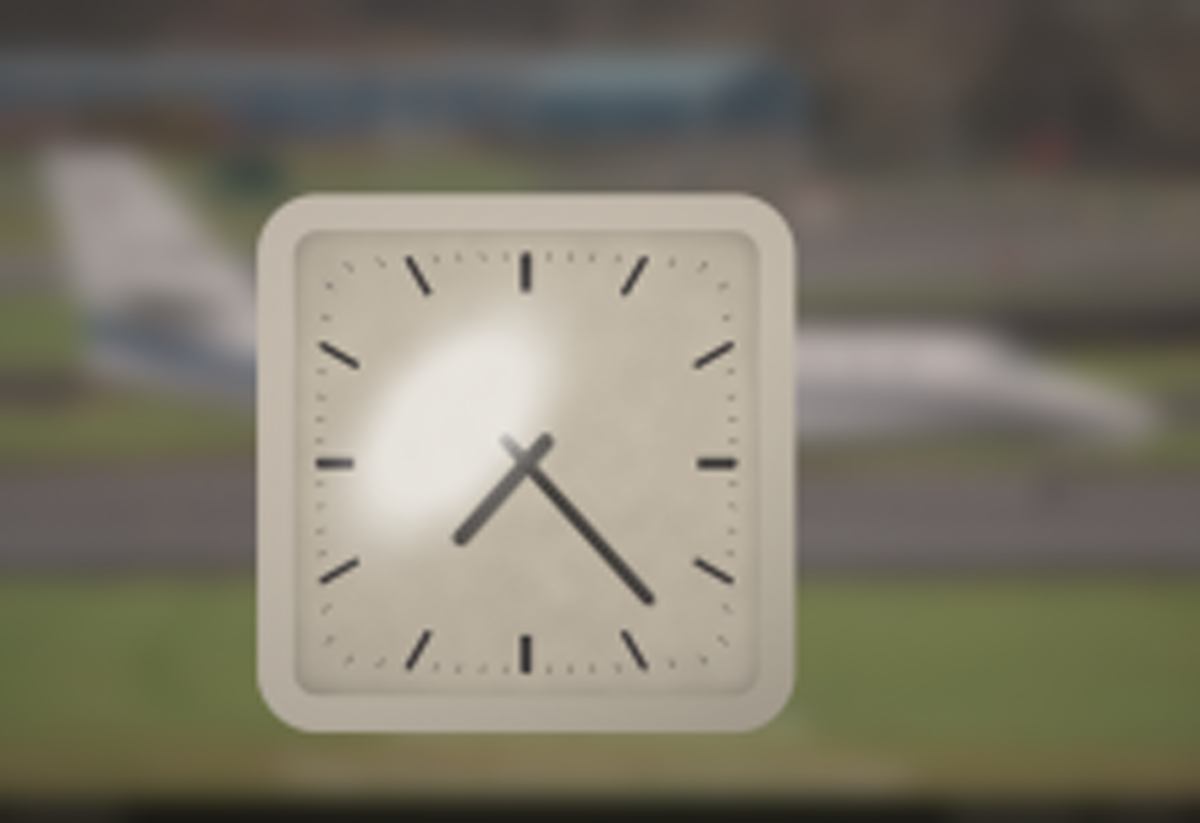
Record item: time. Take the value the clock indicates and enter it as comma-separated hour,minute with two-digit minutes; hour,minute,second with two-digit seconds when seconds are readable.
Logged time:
7,23
